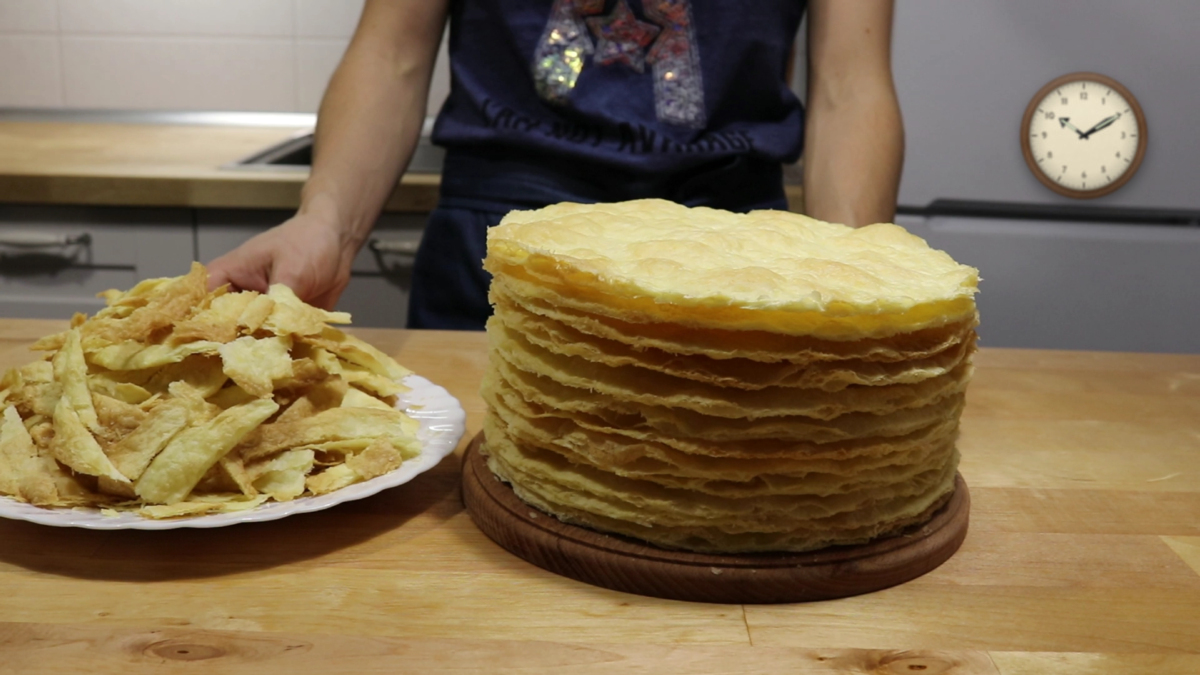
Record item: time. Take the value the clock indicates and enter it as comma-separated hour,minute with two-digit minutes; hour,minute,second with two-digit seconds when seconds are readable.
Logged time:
10,10
